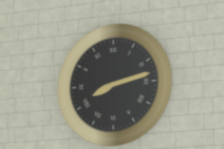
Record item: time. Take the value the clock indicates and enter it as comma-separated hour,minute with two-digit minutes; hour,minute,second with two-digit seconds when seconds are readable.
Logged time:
8,13
